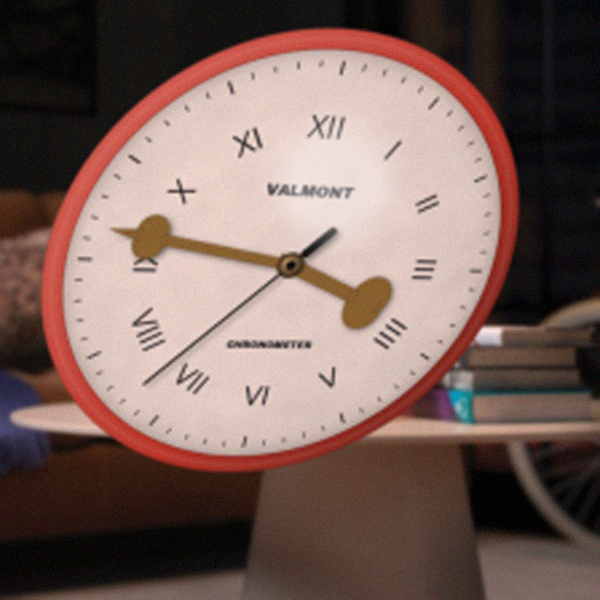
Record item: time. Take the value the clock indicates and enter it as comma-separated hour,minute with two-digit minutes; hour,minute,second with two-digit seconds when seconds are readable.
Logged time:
3,46,37
